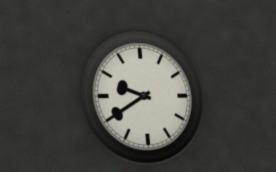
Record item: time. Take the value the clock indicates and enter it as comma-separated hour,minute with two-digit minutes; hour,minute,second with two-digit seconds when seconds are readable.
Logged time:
9,40
